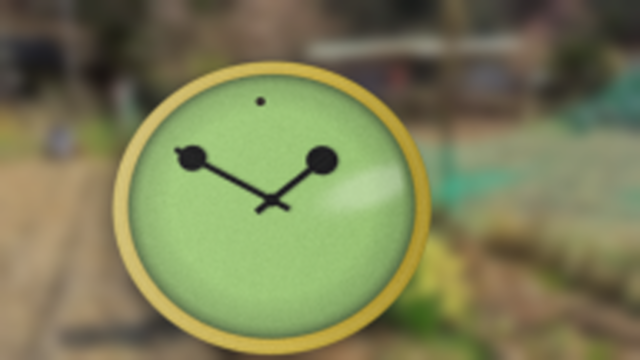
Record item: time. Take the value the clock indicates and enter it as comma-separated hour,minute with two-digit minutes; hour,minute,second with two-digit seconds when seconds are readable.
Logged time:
1,51
